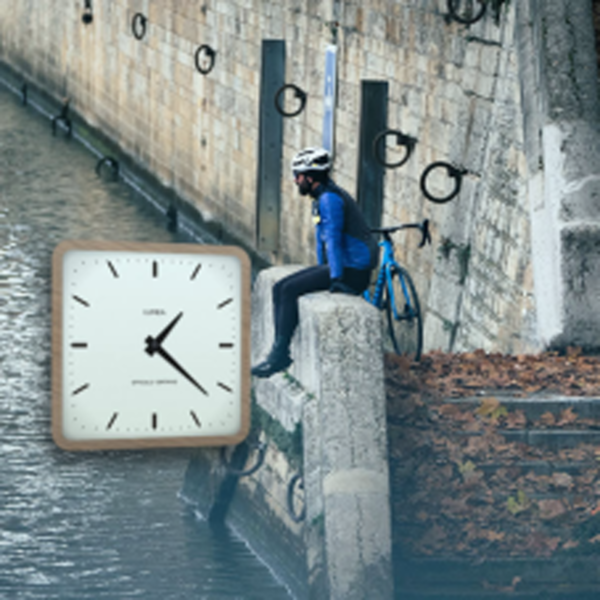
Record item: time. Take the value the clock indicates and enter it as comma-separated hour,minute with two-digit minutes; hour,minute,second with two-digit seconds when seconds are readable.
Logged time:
1,22
